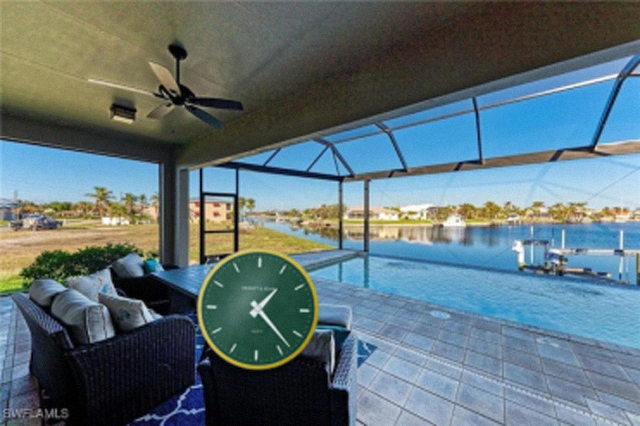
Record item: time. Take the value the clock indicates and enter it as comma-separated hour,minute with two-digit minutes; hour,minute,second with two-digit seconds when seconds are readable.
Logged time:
1,23
